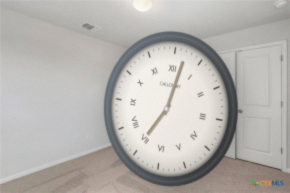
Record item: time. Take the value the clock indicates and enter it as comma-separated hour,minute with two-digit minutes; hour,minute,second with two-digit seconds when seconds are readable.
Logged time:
7,02
